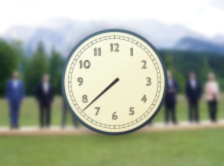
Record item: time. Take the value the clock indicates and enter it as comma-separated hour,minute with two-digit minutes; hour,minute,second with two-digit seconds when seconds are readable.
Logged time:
7,38
